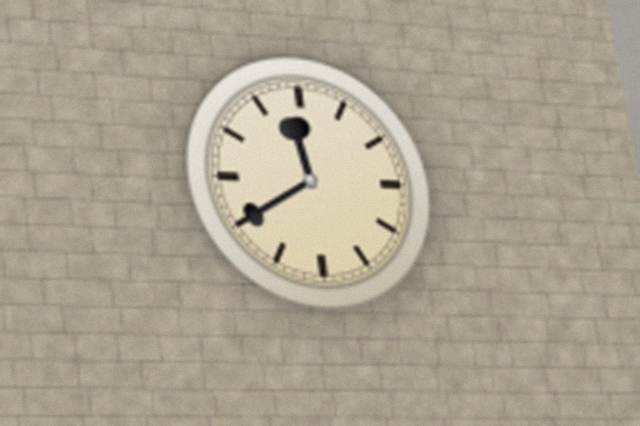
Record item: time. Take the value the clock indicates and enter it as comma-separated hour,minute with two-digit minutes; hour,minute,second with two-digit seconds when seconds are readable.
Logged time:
11,40
